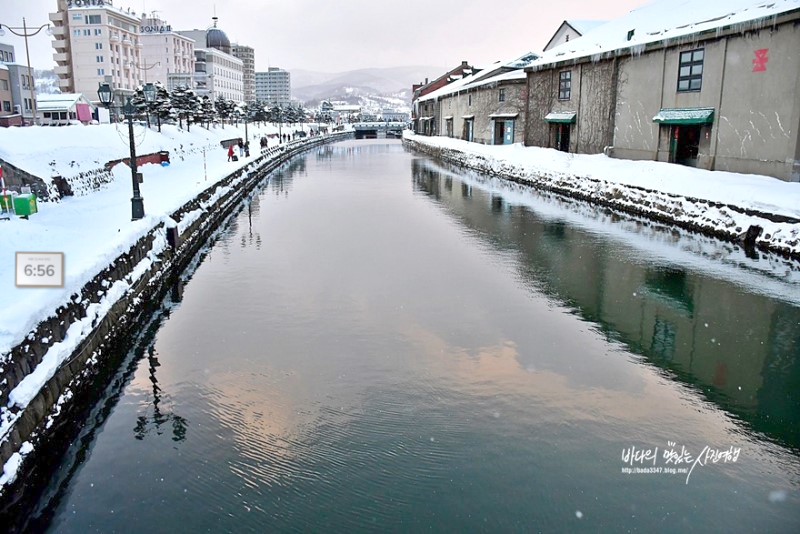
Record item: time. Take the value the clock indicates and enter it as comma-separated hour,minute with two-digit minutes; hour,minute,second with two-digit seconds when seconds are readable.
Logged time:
6,56
